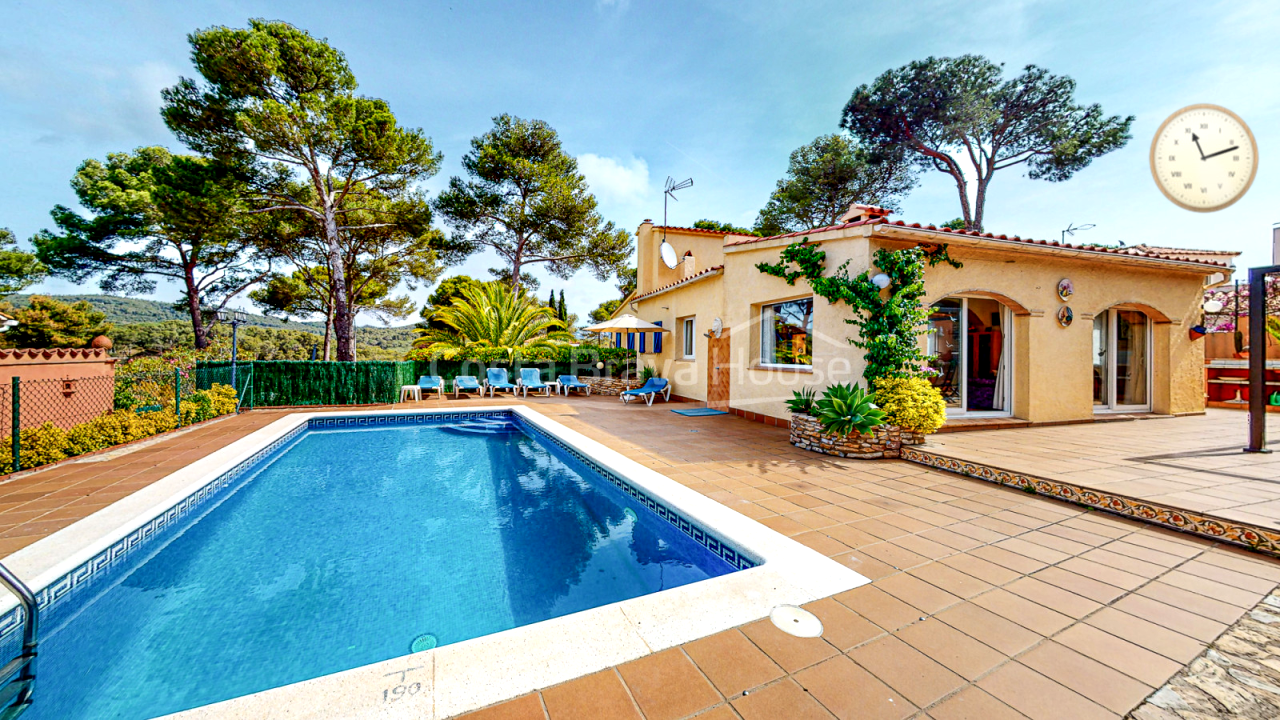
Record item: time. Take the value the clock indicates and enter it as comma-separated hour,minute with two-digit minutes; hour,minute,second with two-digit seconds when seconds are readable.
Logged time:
11,12
